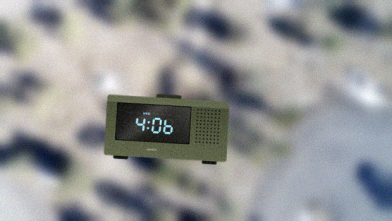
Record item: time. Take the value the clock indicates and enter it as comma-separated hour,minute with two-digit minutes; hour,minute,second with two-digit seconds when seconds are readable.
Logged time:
4,06
